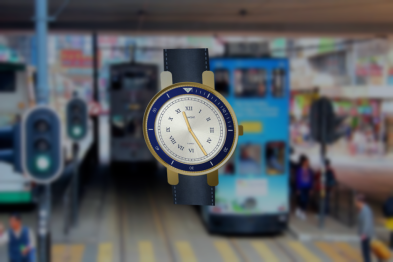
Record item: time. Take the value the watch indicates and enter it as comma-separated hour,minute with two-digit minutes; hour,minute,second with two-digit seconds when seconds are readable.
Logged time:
11,25
